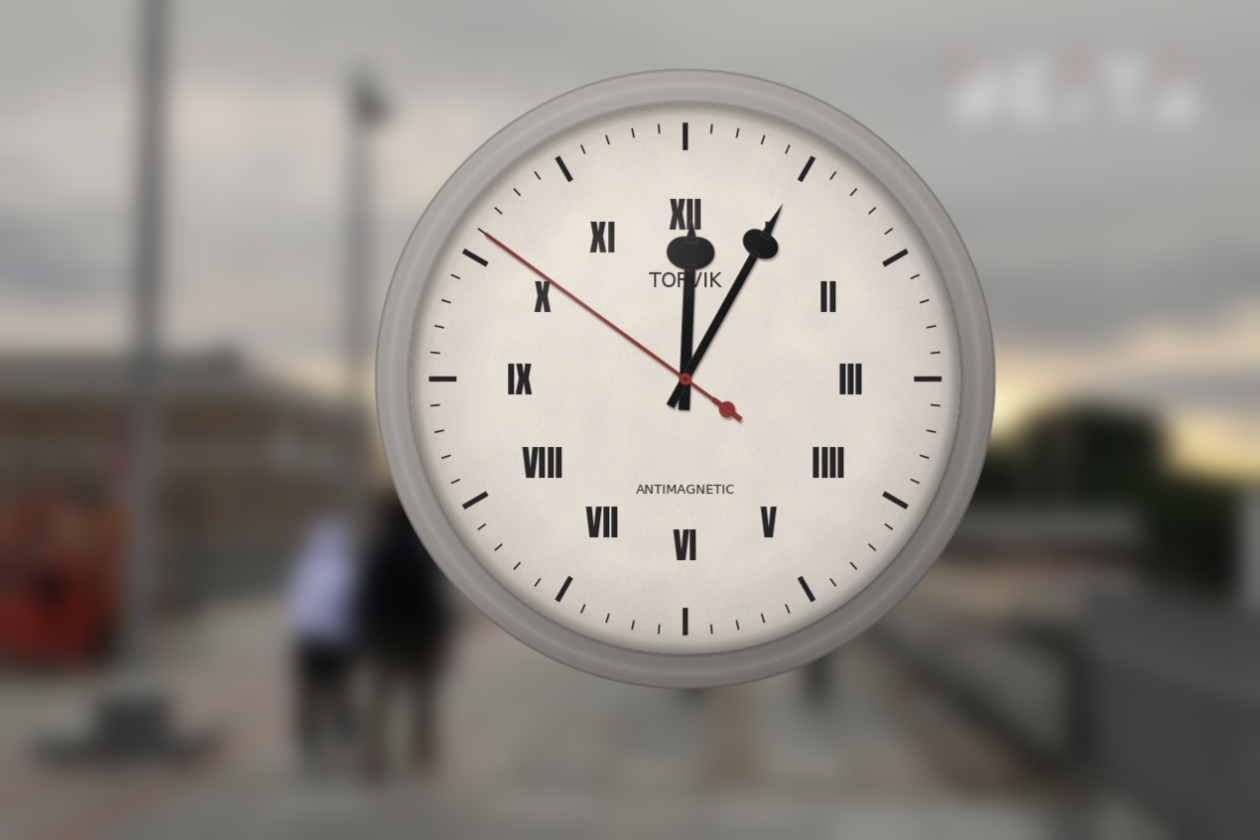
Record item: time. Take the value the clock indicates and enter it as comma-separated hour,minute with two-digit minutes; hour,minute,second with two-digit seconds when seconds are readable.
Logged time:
12,04,51
